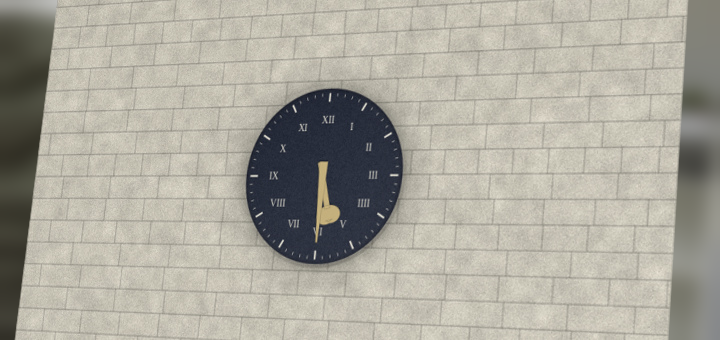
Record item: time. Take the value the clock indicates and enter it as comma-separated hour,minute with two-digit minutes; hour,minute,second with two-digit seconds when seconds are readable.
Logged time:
5,30
